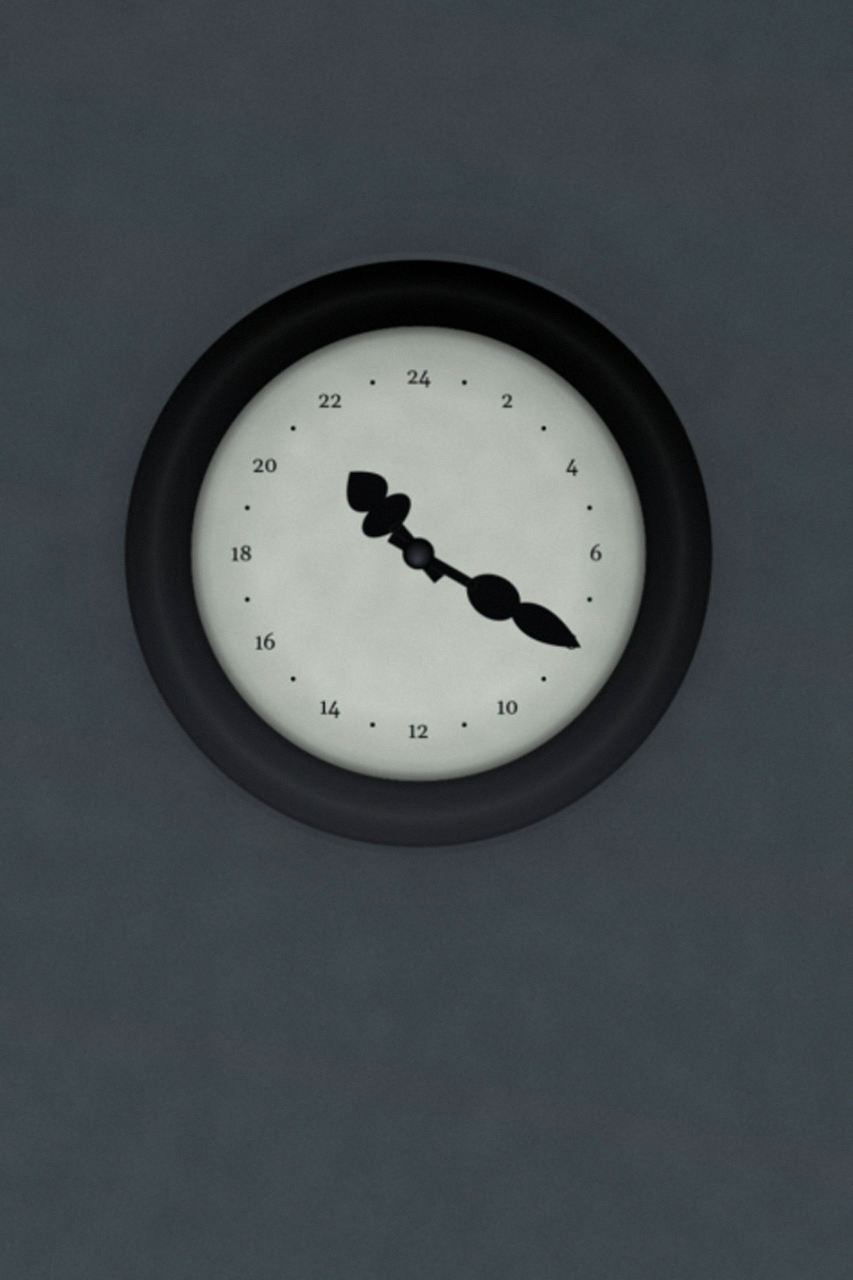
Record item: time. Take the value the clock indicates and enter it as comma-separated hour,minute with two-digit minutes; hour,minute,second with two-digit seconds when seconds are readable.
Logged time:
21,20
